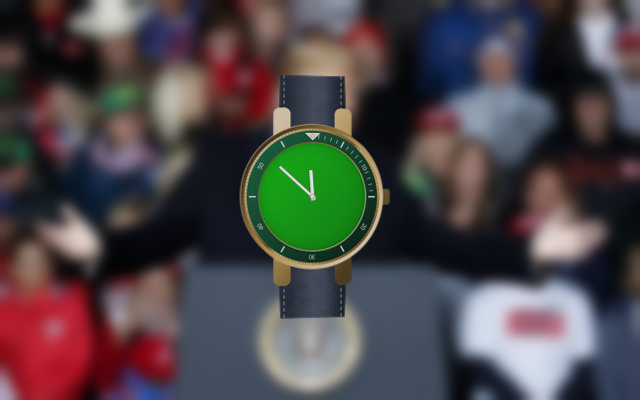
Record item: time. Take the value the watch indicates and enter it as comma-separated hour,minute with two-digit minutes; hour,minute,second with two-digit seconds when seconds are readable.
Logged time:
11,52
